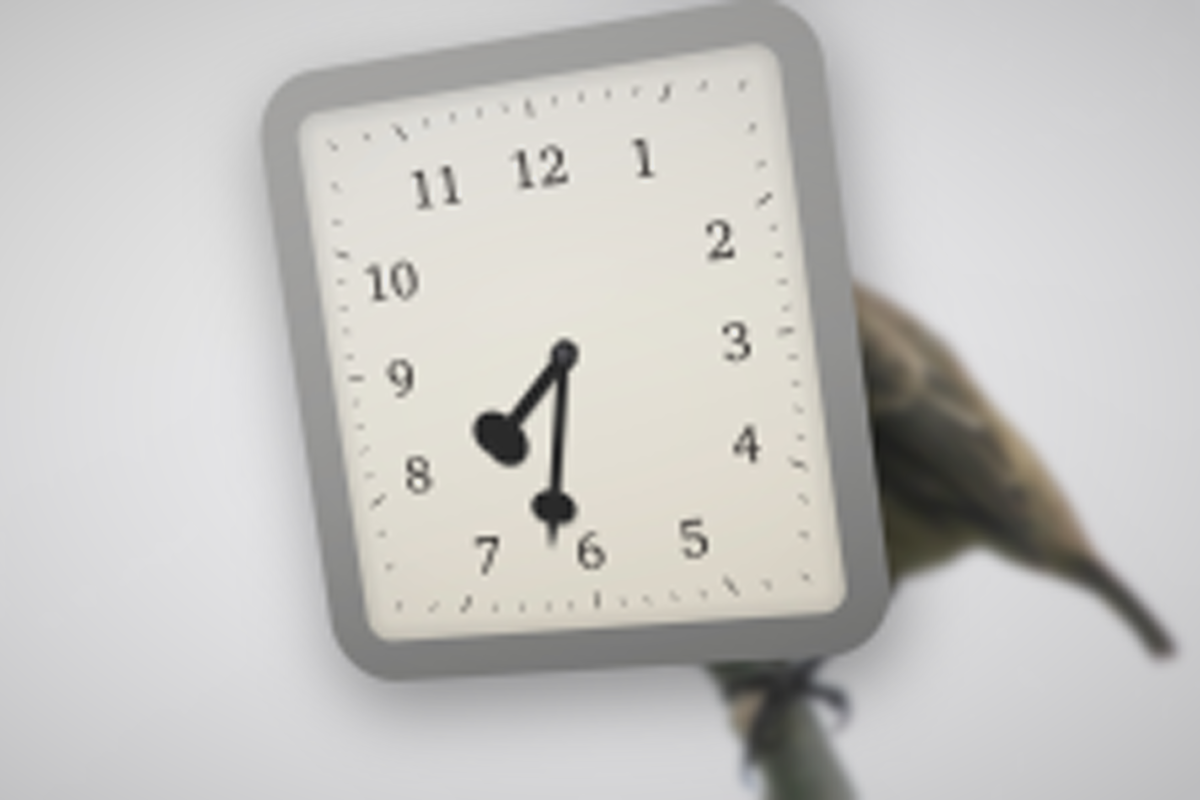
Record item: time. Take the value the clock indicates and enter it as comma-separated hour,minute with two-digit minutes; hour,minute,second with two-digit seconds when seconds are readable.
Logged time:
7,32
